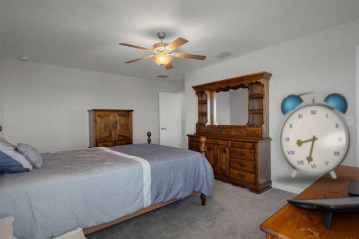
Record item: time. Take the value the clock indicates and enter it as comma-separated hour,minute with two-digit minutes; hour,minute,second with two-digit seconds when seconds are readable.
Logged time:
8,32
